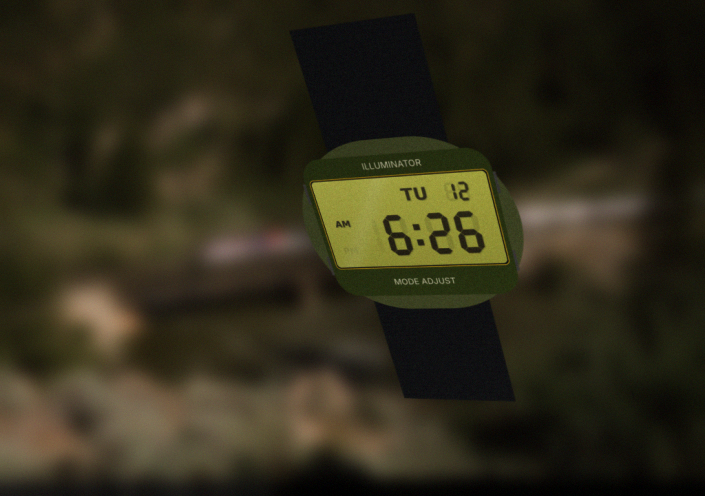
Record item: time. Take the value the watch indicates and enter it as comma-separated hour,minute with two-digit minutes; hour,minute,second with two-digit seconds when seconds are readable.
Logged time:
6,26
